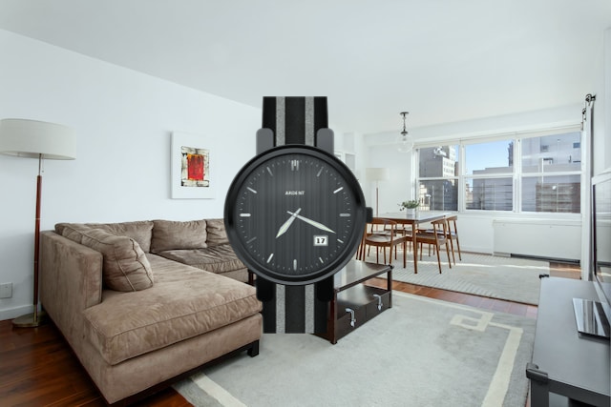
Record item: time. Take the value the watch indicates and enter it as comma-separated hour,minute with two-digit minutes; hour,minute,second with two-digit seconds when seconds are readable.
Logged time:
7,19
